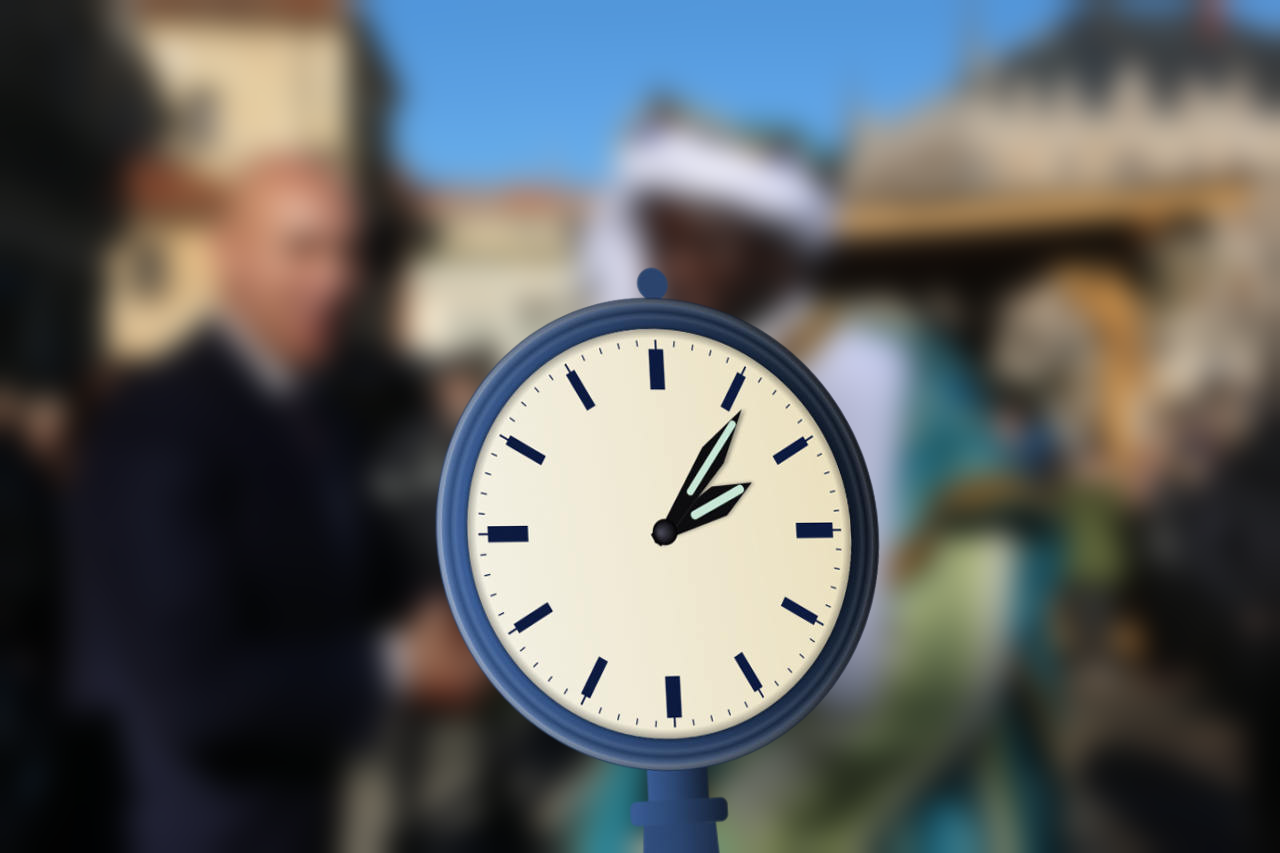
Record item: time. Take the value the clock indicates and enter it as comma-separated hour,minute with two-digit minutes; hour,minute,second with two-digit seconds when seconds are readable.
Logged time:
2,06
